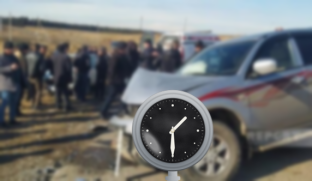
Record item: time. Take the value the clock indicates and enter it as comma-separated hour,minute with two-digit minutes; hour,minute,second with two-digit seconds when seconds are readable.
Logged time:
1,30
